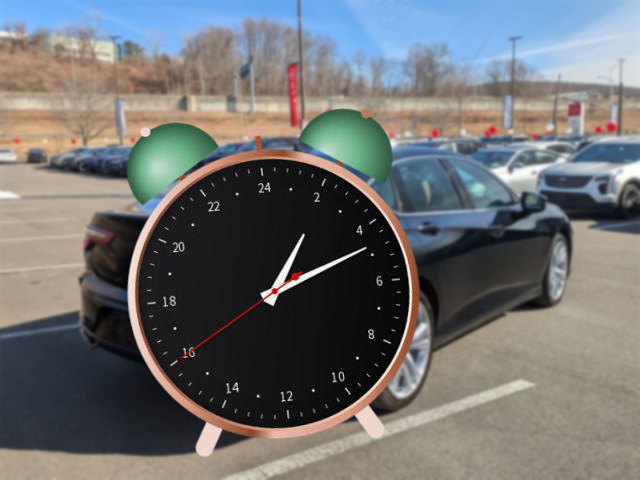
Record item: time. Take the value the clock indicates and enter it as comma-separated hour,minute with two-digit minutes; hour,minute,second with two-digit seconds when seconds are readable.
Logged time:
2,11,40
